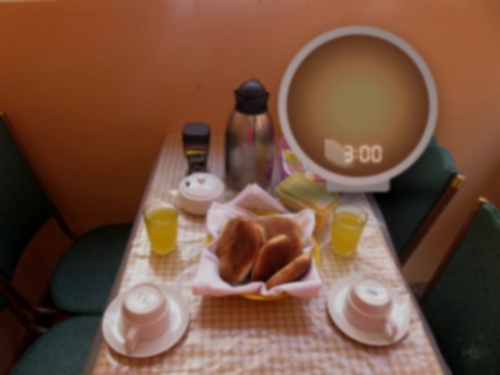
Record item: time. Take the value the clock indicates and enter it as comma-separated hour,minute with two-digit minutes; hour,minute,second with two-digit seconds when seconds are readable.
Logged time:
3,00
